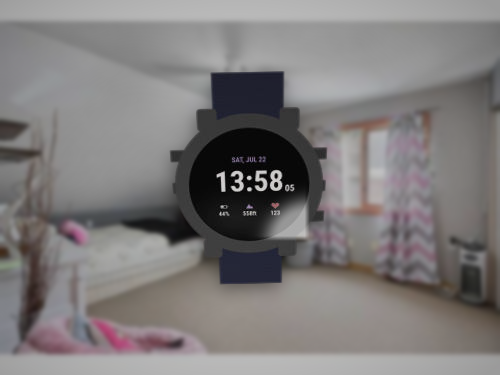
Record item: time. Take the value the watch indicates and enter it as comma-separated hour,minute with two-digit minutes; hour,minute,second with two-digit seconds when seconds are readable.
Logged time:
13,58,05
